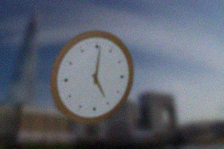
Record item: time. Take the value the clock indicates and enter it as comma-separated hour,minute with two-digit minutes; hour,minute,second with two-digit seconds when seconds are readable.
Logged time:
5,01
